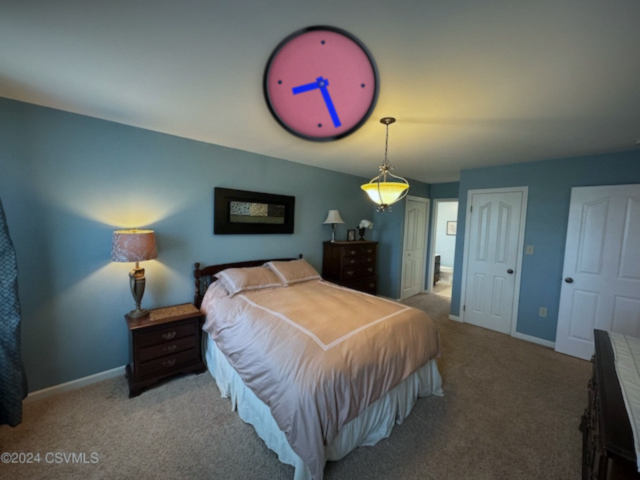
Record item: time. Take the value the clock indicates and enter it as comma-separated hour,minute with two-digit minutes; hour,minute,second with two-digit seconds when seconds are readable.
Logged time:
8,26
